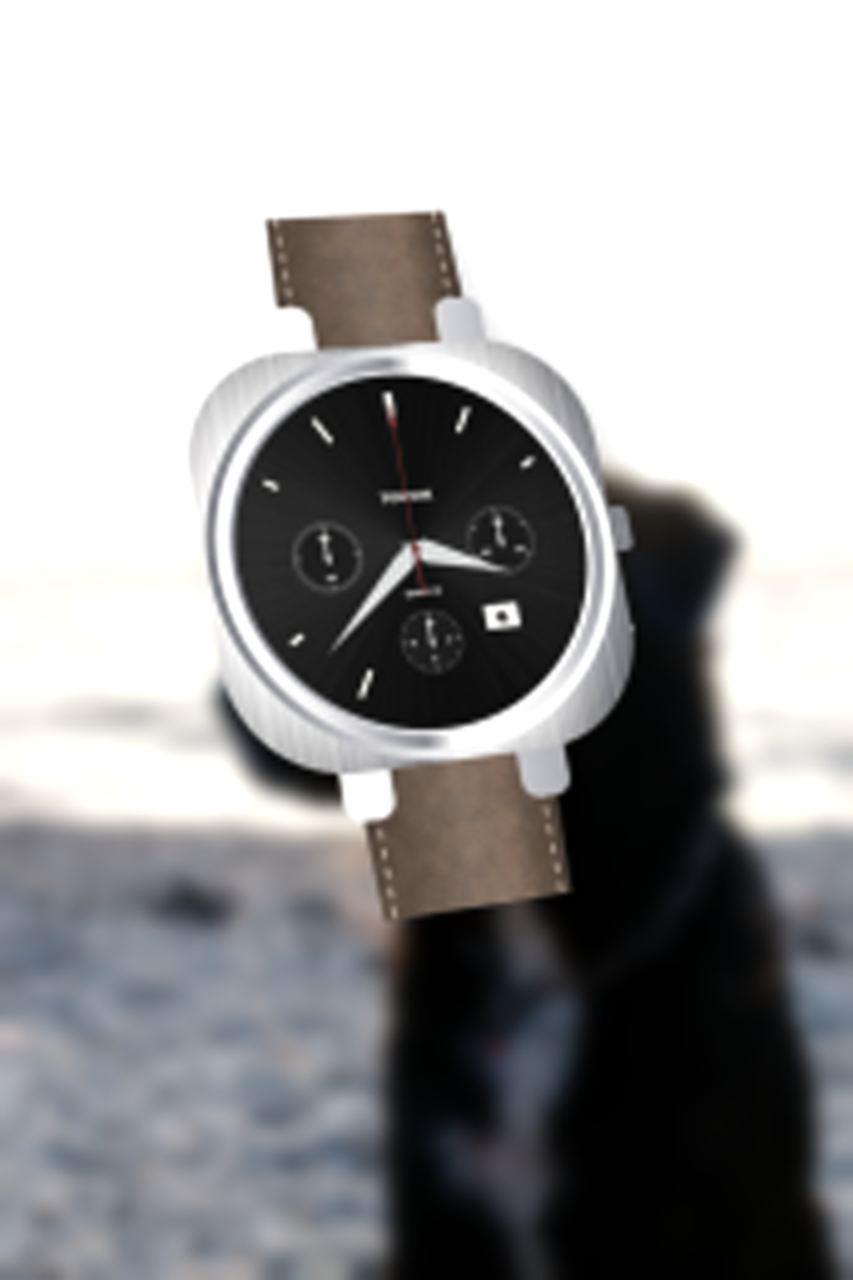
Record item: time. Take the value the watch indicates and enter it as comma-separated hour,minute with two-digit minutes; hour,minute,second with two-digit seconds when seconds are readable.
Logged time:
3,38
